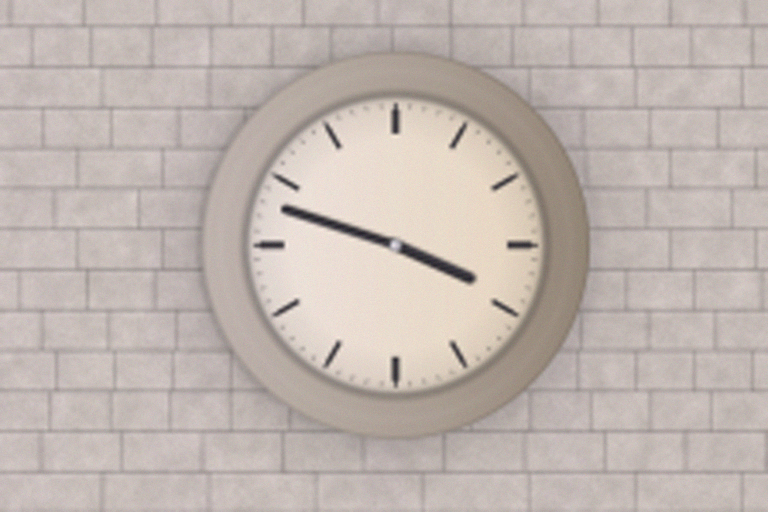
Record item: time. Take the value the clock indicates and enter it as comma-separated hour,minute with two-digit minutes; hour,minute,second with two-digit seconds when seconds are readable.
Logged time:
3,48
